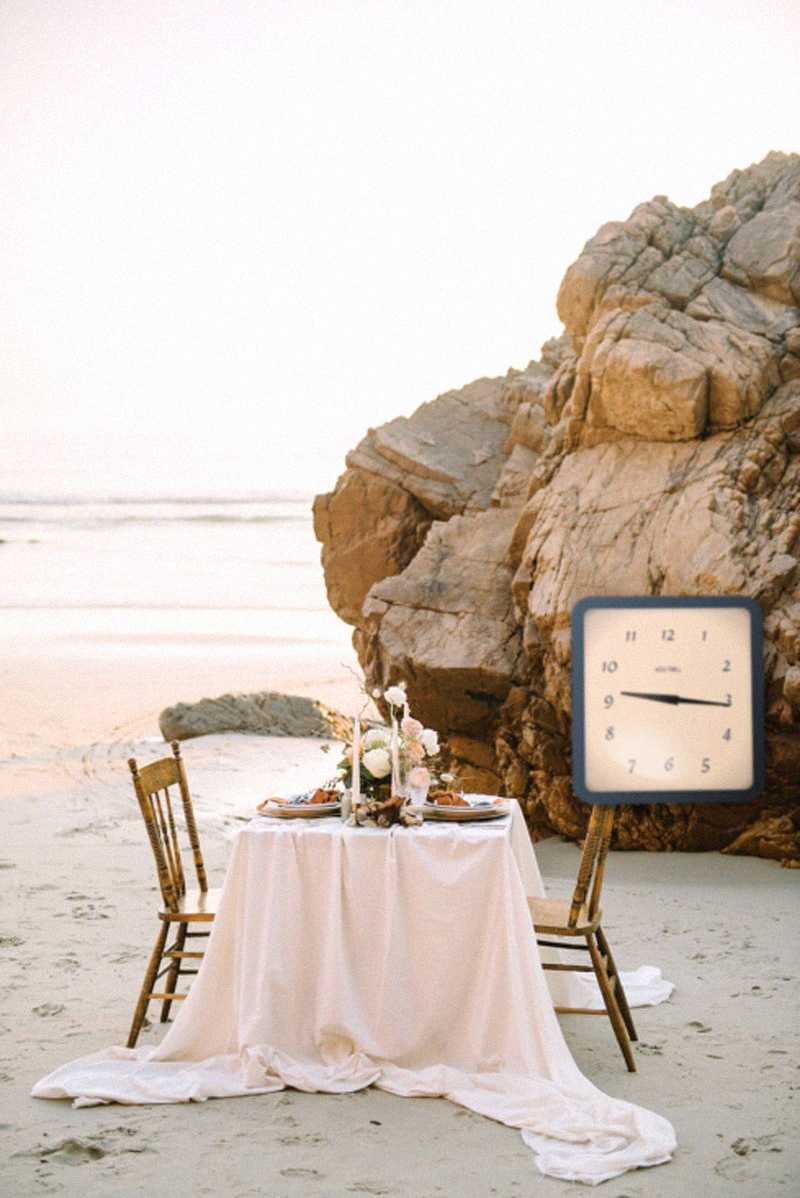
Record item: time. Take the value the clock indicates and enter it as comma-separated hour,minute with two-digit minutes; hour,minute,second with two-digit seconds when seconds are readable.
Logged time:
9,16
